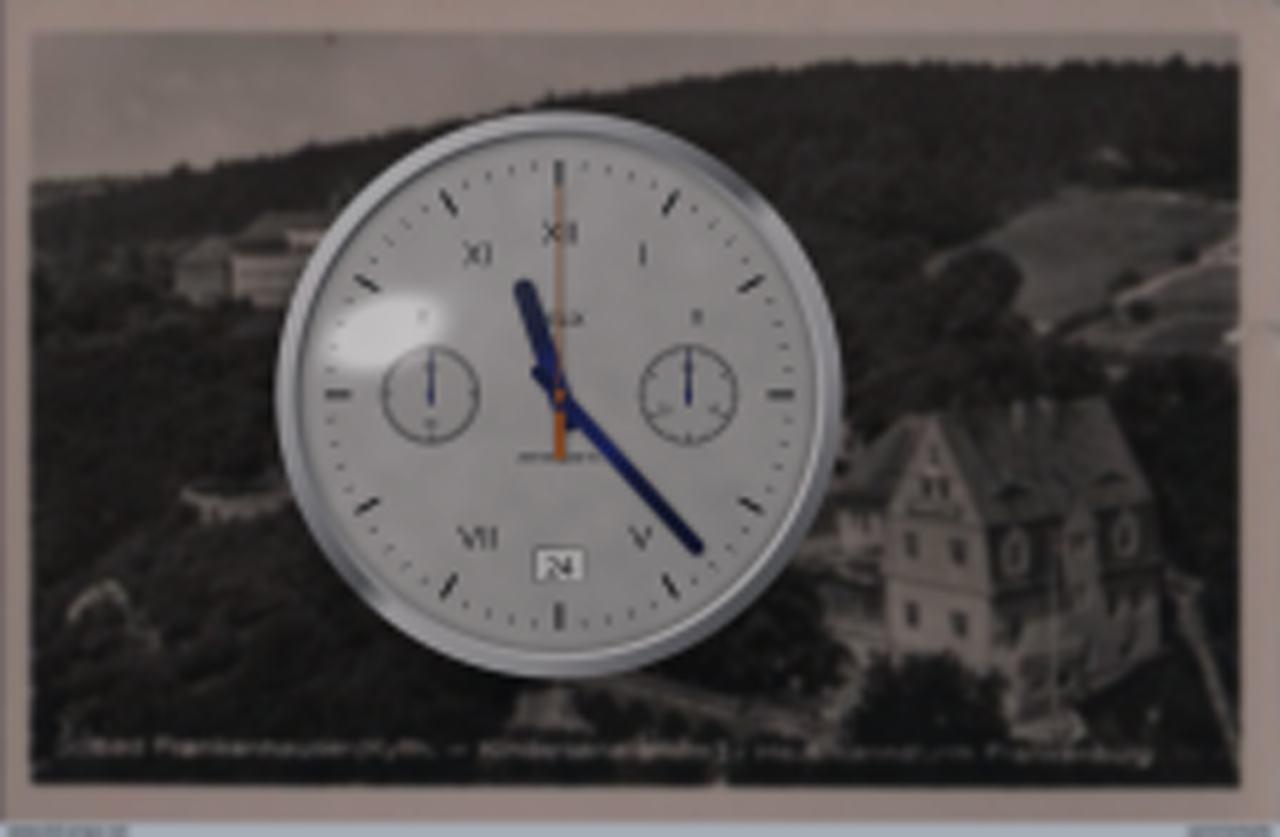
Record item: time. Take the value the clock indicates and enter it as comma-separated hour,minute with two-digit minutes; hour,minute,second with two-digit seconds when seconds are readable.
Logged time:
11,23
